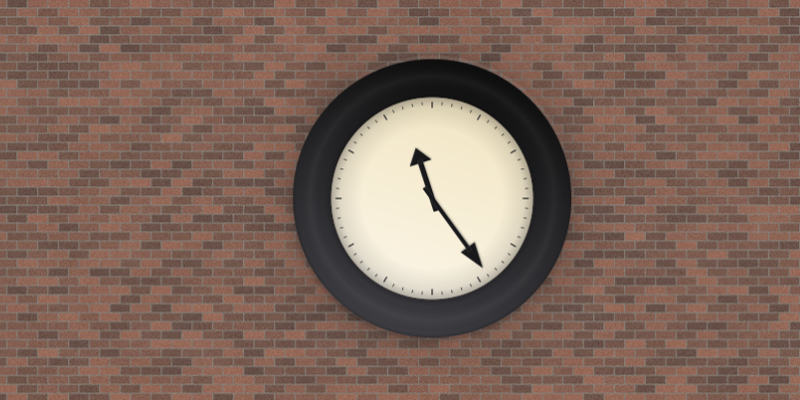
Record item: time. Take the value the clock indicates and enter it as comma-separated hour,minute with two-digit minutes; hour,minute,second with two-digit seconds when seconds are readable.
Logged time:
11,24
